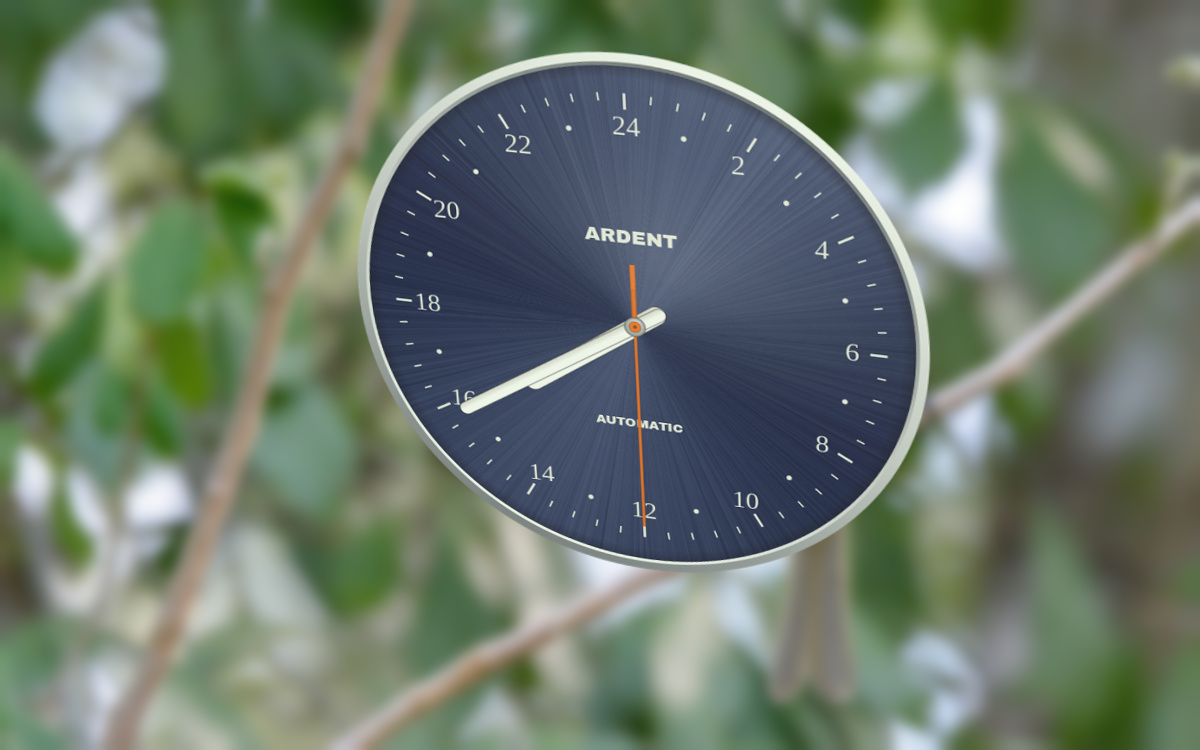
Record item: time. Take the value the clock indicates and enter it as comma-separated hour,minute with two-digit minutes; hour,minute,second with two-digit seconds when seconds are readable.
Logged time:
15,39,30
